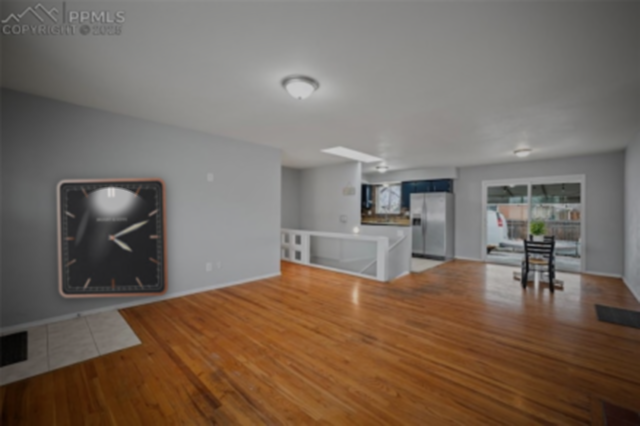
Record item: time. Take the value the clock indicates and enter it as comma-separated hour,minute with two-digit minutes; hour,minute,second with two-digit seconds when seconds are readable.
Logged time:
4,11
